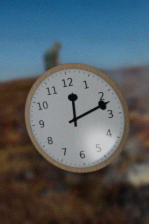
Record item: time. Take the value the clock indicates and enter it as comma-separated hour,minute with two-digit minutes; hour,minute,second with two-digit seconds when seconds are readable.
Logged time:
12,12
